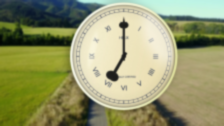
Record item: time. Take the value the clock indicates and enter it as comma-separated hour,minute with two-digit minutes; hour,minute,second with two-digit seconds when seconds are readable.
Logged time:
7,00
